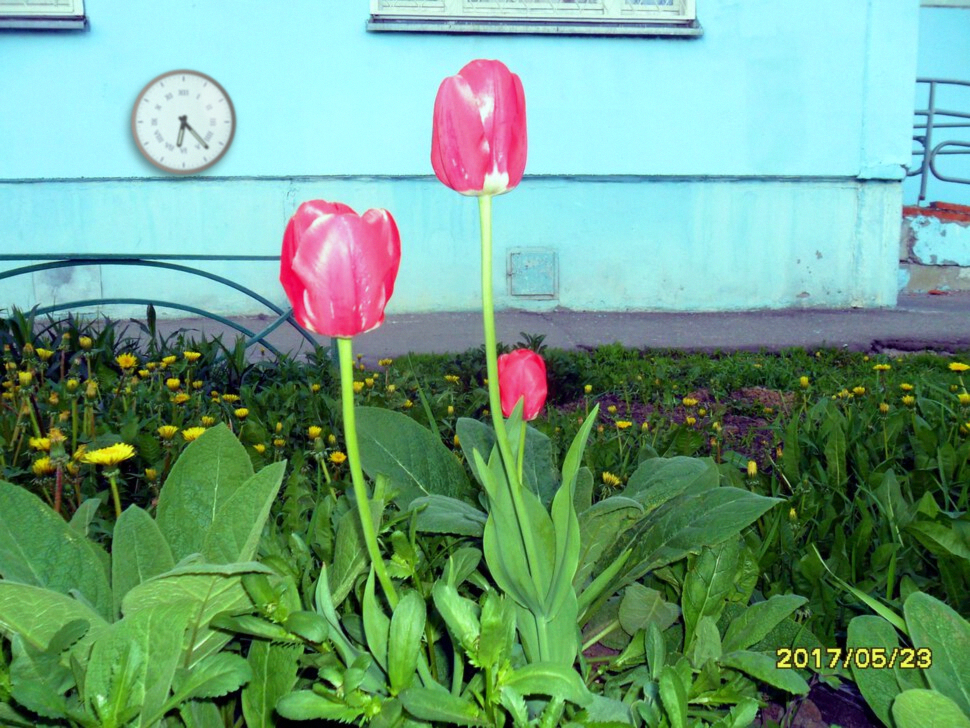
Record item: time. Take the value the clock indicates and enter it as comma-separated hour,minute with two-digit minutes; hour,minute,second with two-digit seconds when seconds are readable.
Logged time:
6,23
